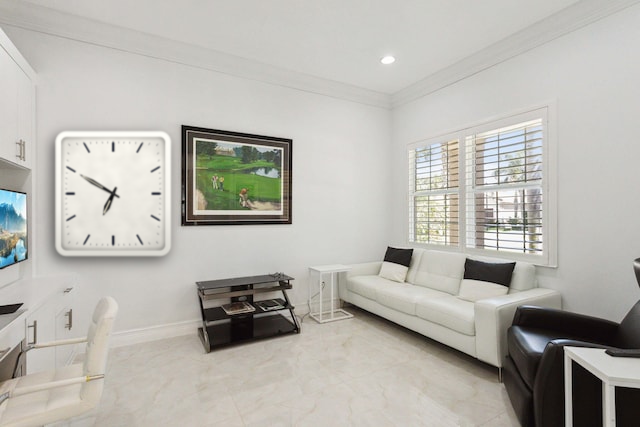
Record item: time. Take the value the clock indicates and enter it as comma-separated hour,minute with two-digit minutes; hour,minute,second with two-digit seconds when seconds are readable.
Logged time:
6,50
